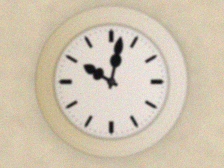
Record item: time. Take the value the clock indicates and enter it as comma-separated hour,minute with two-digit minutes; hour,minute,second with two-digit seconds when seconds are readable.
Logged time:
10,02
